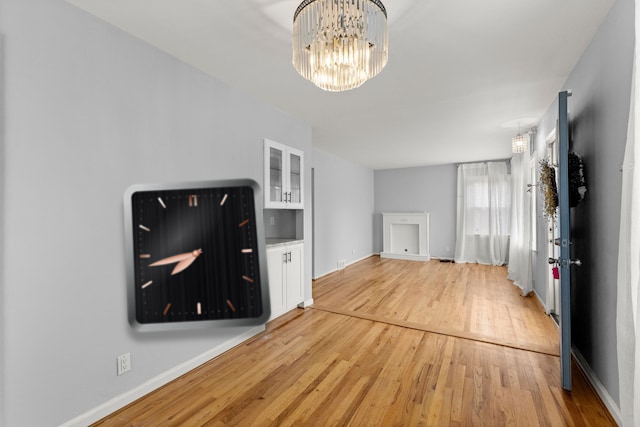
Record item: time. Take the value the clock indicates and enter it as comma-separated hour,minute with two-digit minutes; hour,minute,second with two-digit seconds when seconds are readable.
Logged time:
7,43
